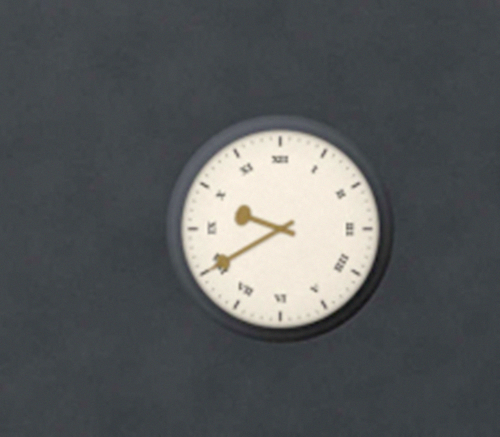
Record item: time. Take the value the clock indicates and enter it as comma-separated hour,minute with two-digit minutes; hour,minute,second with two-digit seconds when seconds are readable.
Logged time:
9,40
